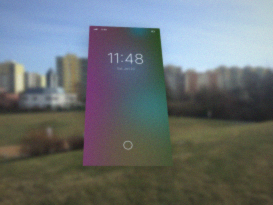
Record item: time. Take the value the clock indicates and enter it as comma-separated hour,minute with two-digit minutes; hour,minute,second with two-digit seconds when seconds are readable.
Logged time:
11,48
